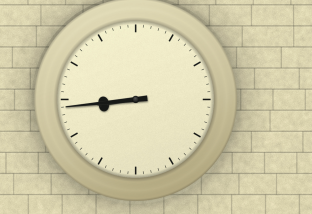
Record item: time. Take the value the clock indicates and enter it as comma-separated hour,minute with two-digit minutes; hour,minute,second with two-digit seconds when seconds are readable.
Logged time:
8,44
